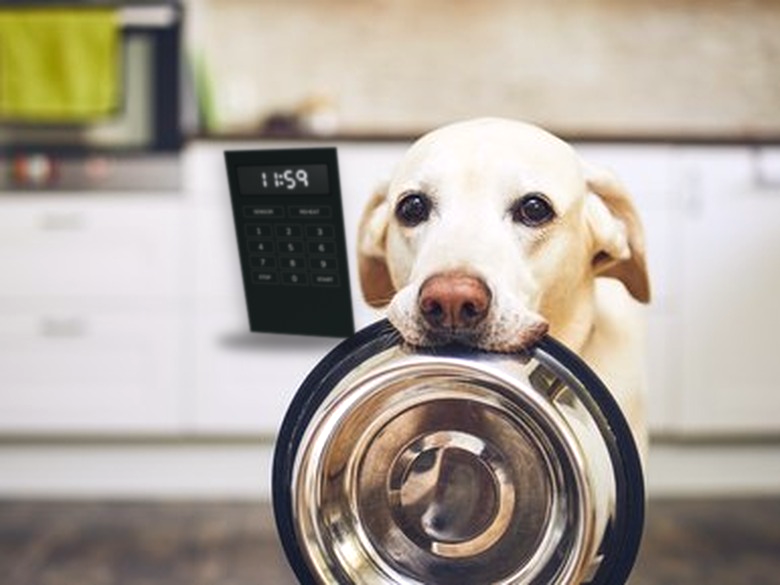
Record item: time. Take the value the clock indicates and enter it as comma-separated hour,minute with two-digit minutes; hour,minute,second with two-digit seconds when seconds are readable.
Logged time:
11,59
